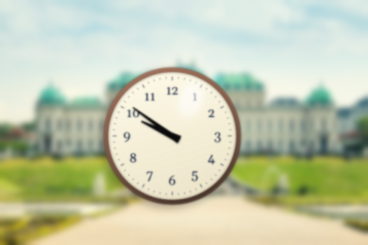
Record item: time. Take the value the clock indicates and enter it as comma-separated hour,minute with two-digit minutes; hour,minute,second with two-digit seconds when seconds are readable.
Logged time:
9,51
